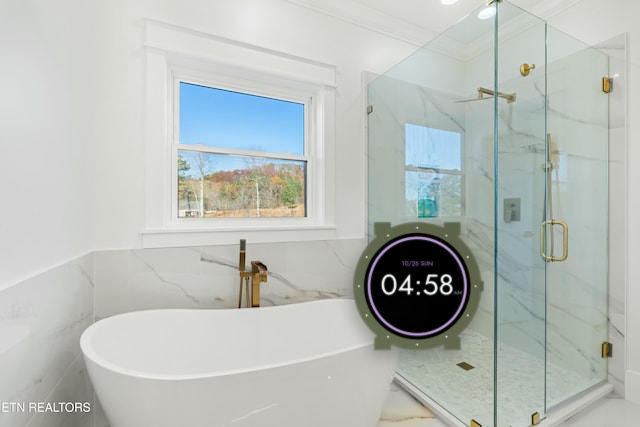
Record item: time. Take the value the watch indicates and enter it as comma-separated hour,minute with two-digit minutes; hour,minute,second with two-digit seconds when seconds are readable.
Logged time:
4,58
